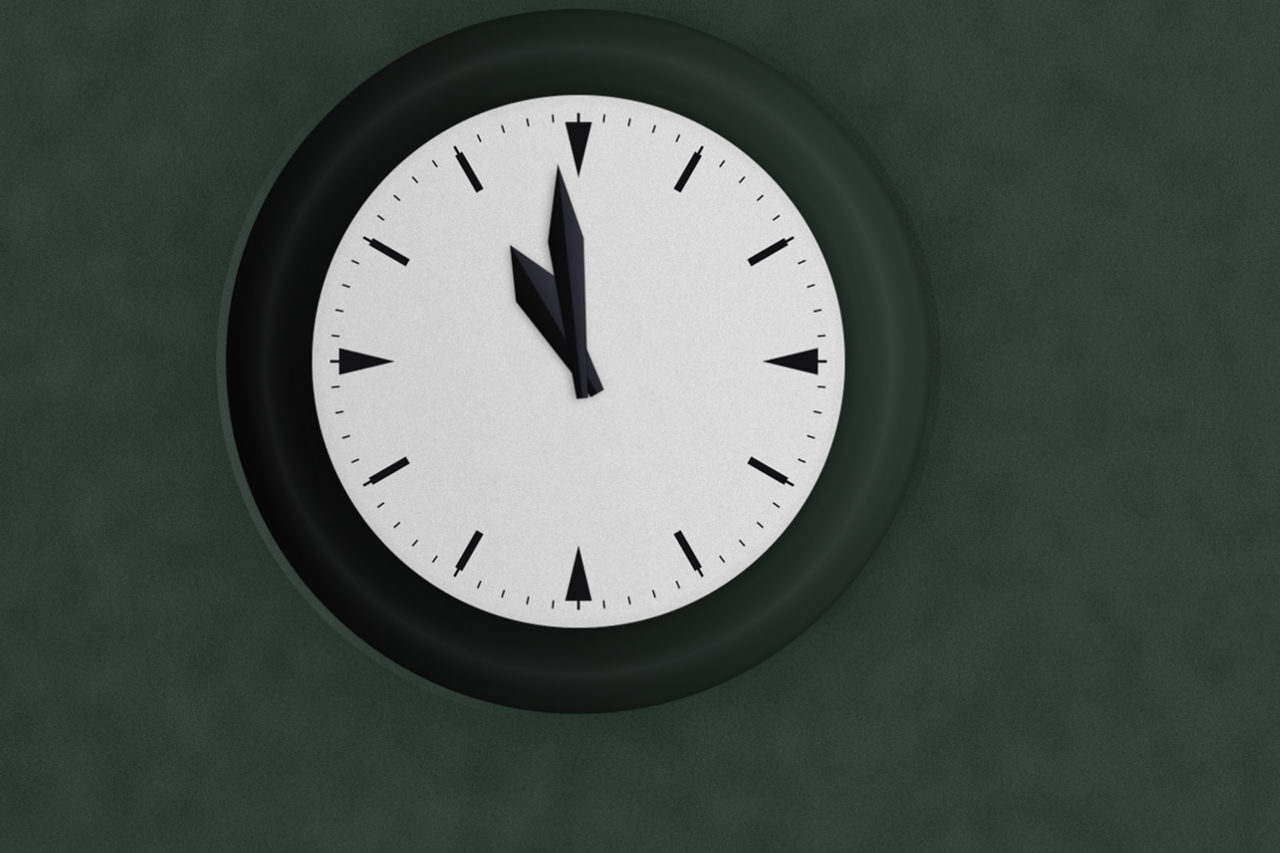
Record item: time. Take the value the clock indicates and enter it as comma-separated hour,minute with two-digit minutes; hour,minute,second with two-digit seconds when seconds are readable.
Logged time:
10,59
